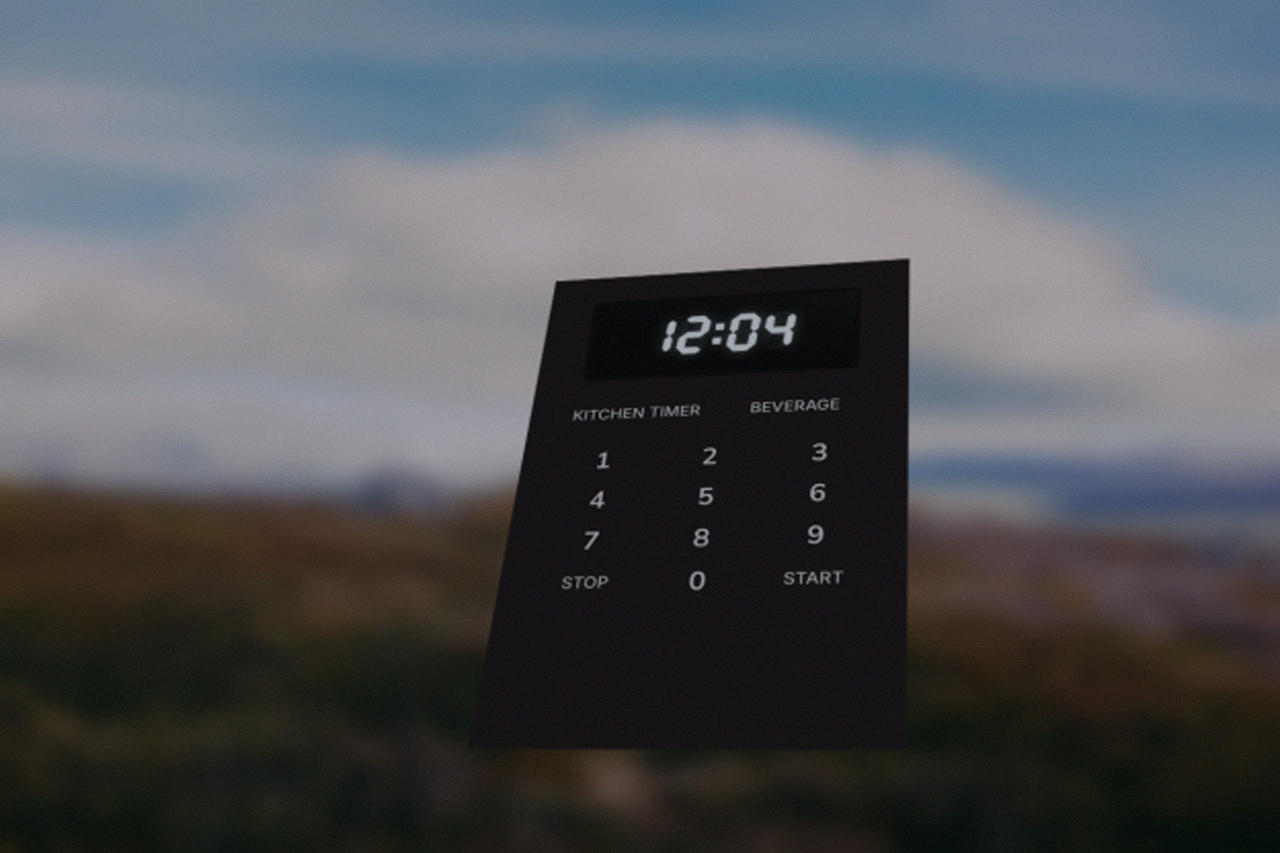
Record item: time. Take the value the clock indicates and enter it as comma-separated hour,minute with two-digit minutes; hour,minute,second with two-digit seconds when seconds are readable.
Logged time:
12,04
